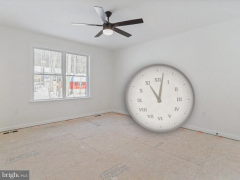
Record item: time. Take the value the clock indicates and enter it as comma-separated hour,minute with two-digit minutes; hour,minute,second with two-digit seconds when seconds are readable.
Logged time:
11,02
